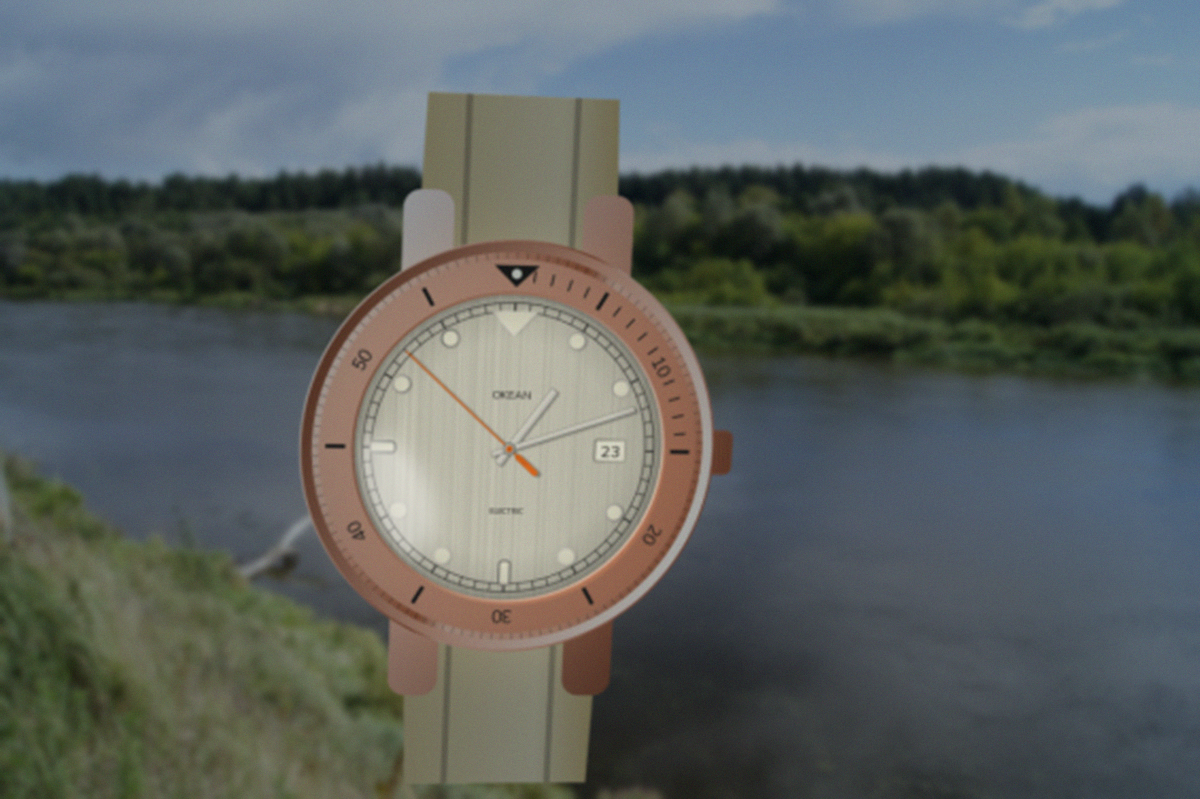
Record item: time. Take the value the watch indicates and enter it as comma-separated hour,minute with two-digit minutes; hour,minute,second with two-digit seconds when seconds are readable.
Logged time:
1,11,52
